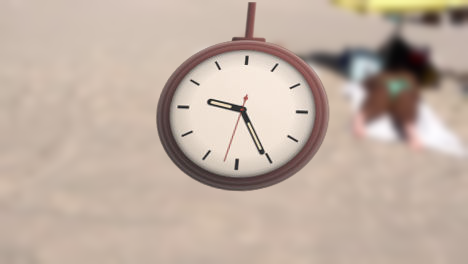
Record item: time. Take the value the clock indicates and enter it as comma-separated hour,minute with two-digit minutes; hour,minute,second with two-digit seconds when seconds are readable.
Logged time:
9,25,32
